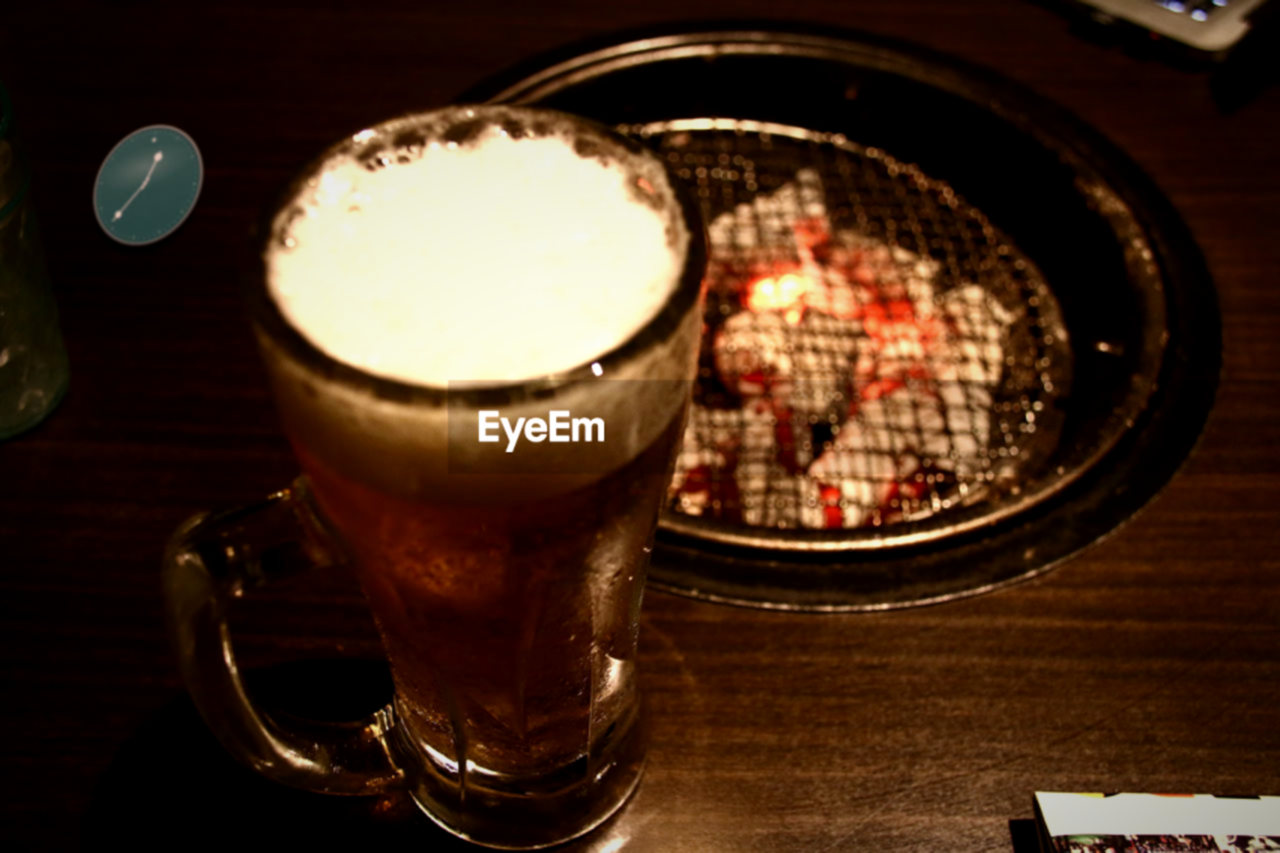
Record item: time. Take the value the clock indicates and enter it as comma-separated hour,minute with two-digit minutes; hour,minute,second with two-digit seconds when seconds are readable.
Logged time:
12,36
